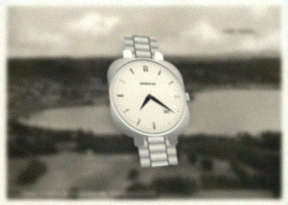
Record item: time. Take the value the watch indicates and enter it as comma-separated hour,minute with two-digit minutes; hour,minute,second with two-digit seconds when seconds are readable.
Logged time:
7,21
